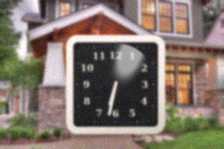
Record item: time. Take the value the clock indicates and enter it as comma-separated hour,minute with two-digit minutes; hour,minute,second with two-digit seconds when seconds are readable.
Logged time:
6,32
